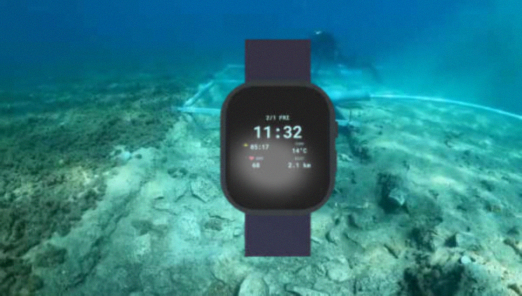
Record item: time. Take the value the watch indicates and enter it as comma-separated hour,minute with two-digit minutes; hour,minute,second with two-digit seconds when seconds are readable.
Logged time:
11,32
